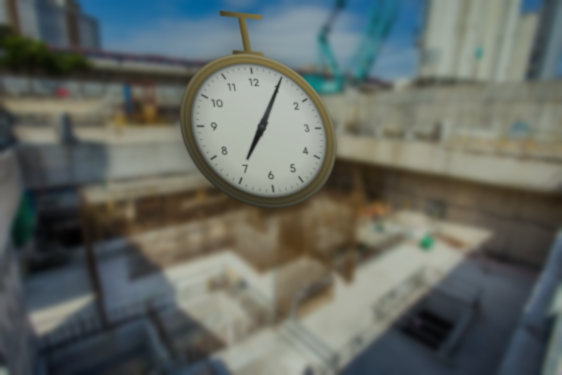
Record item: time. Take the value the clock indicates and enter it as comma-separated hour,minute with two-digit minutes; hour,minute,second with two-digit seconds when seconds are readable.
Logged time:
7,05
